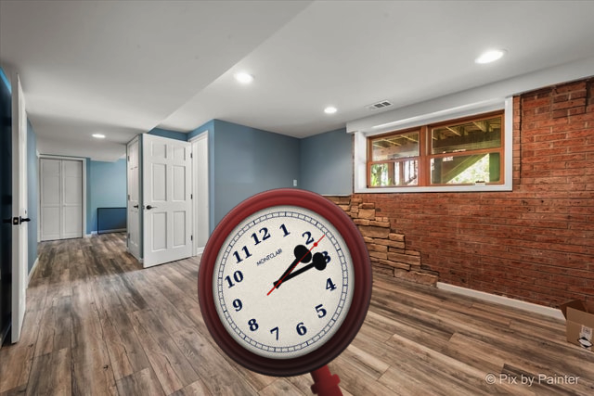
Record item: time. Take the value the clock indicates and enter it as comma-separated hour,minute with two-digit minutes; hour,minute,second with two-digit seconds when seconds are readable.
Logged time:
2,15,12
